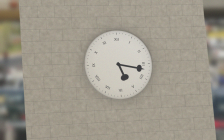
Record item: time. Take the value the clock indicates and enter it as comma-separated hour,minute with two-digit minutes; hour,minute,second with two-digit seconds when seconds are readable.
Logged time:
5,17
